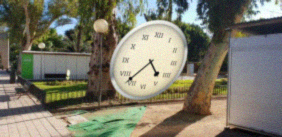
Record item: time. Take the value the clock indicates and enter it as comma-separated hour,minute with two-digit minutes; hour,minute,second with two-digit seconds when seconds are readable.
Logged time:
4,37
